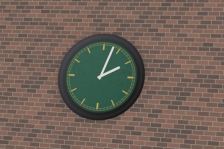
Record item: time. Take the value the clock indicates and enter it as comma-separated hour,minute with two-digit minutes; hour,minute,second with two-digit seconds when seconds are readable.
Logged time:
2,03
